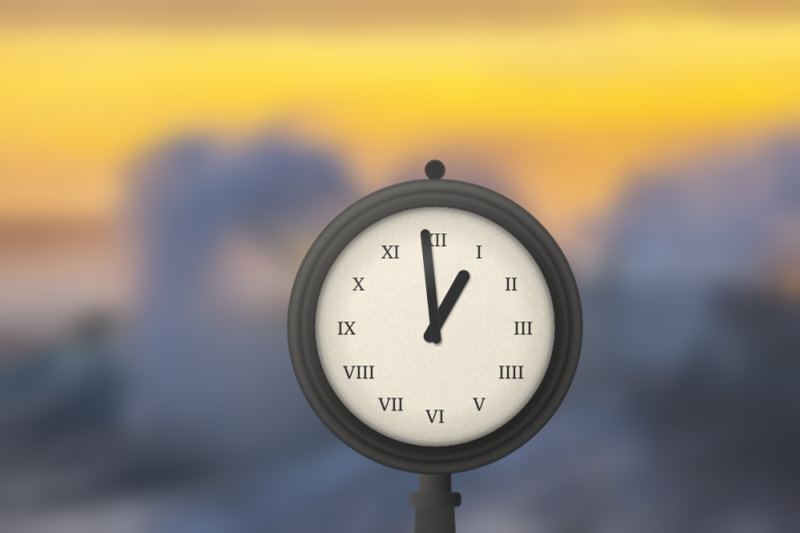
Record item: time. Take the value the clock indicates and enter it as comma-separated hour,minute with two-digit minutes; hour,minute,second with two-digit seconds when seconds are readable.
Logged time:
12,59
